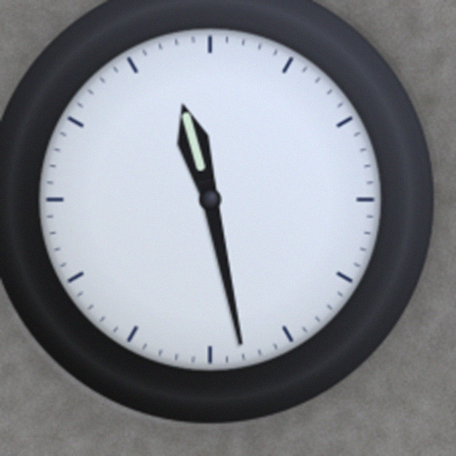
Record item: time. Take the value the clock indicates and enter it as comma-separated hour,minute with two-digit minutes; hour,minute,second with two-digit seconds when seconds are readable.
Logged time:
11,28
